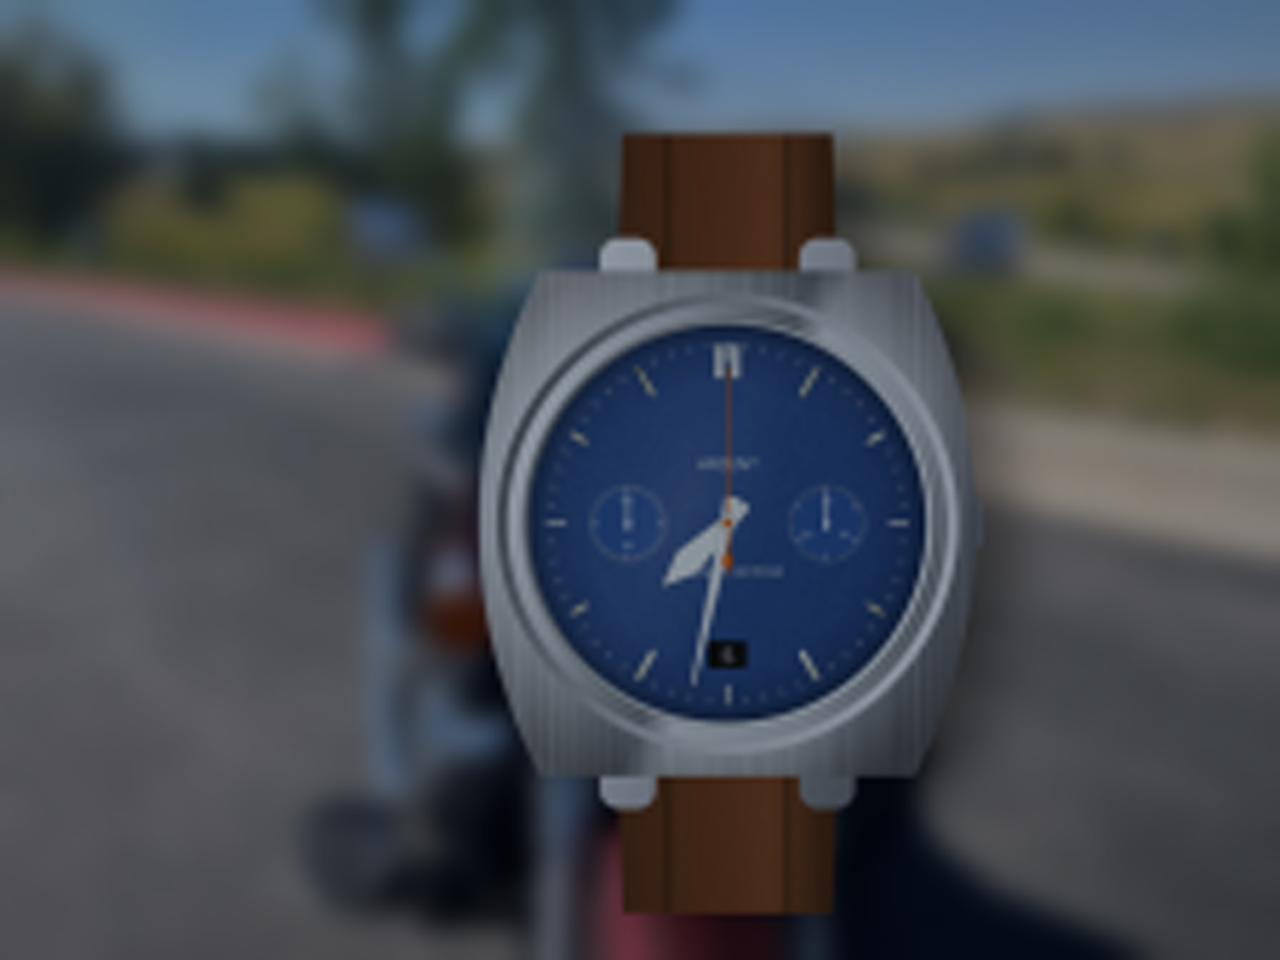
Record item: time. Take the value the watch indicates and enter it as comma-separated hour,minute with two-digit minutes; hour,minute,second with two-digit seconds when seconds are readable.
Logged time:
7,32
